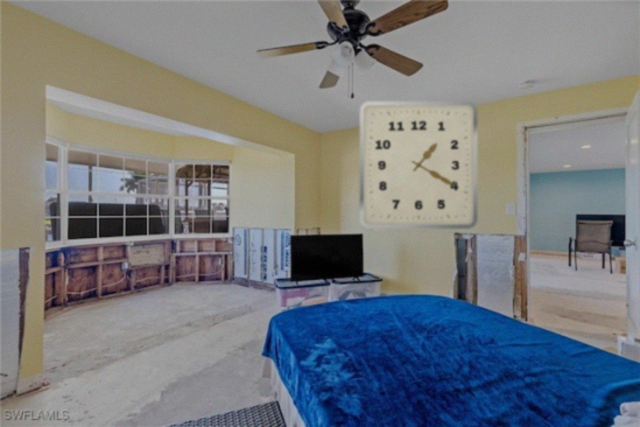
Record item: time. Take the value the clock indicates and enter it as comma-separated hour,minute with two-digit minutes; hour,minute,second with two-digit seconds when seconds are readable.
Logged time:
1,20
